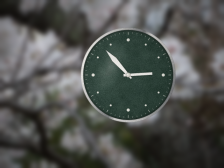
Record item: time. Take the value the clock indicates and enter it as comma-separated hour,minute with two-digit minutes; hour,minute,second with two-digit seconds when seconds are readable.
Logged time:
2,53
